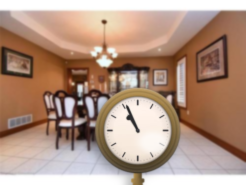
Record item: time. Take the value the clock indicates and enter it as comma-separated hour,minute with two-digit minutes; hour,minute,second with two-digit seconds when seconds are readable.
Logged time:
10,56
